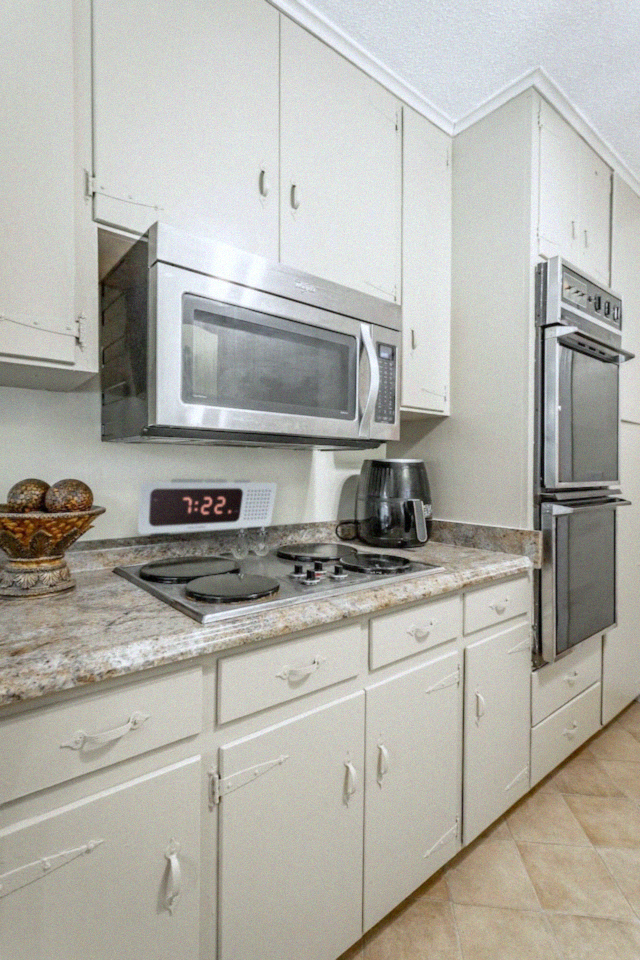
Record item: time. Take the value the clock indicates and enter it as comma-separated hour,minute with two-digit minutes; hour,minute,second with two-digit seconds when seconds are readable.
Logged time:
7,22
